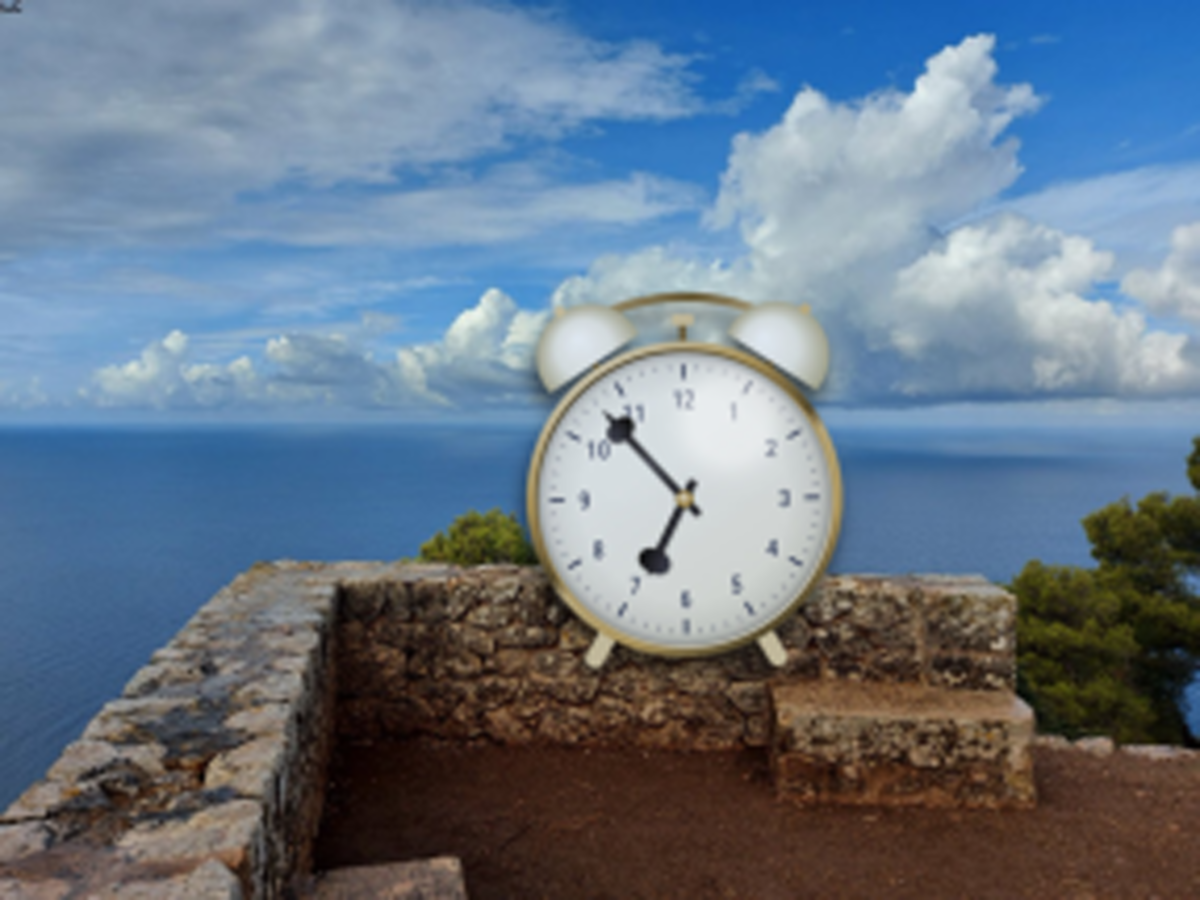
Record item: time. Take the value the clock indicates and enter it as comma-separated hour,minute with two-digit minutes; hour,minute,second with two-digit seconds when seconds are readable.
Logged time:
6,53
